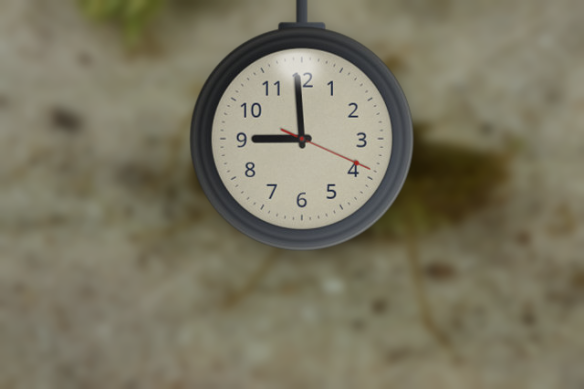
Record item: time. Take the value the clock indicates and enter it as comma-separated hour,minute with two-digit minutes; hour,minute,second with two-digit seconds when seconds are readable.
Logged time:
8,59,19
